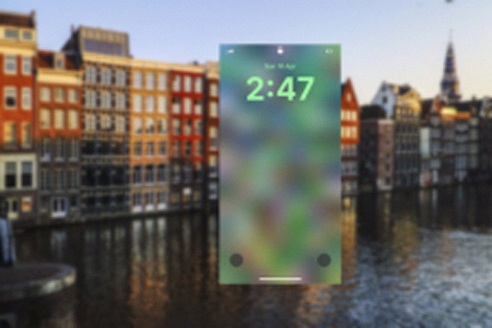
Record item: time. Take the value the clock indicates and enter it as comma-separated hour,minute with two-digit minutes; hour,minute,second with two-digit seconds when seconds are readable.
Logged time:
2,47
